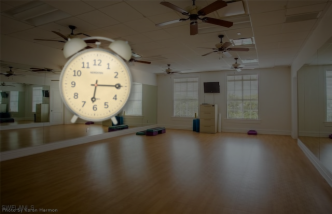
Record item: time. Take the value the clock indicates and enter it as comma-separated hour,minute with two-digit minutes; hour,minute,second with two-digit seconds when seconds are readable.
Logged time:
6,15
